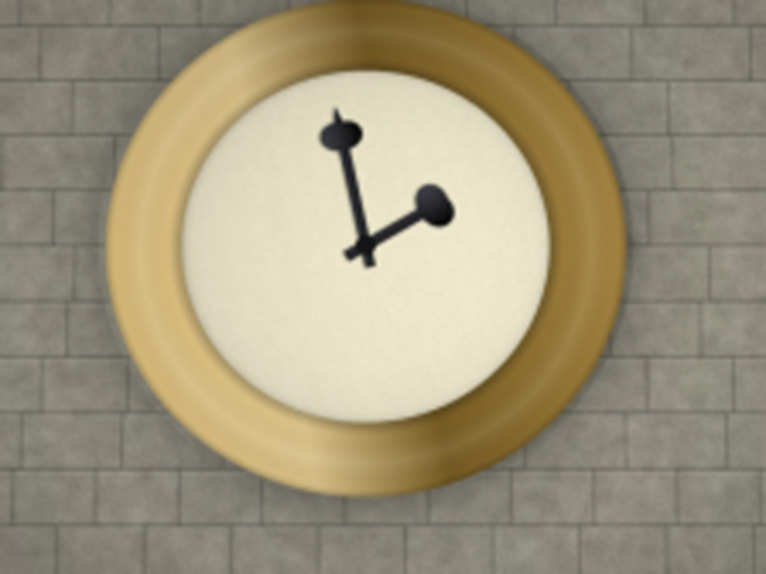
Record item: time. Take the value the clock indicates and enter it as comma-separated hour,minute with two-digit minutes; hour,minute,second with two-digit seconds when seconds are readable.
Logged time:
1,58
